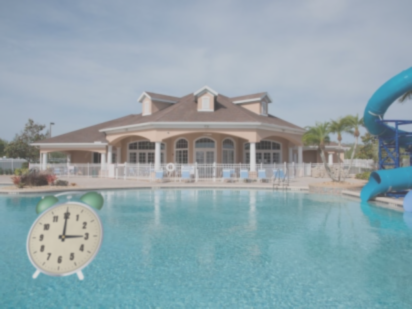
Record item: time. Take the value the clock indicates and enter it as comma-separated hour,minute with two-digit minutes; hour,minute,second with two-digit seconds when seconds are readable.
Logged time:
3,00
